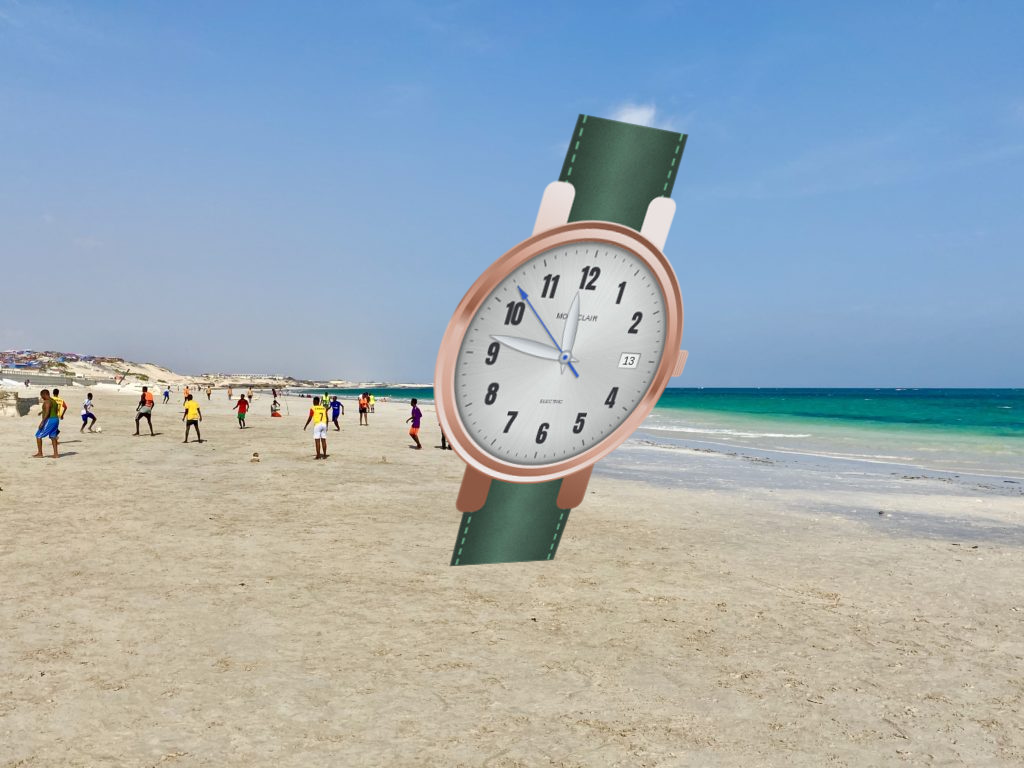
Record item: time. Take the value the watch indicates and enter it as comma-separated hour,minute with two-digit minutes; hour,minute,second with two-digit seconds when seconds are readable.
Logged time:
11,46,52
